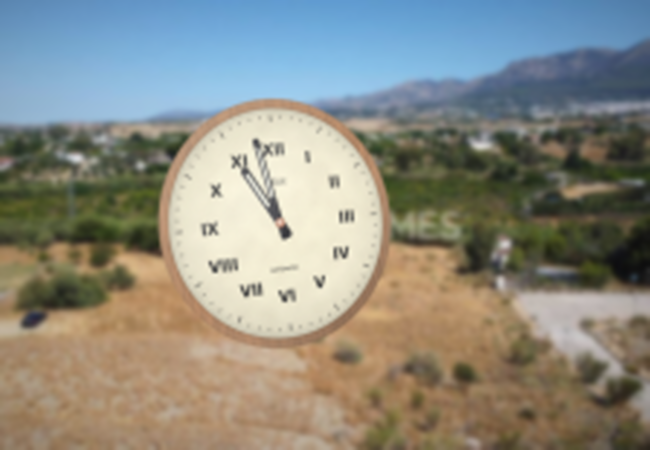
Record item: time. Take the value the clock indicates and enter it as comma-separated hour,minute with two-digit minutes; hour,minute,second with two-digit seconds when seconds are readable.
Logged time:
10,58
